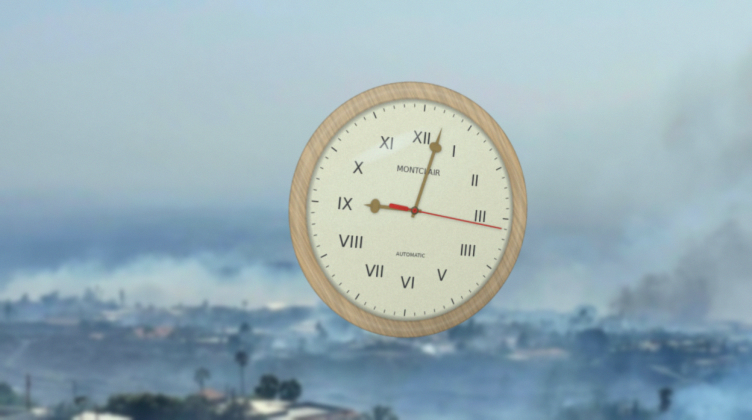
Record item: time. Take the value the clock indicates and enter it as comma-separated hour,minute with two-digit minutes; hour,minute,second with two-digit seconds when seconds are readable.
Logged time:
9,02,16
